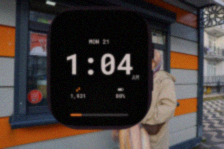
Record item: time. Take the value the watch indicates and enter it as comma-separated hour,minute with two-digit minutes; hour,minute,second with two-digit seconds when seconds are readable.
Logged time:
1,04
